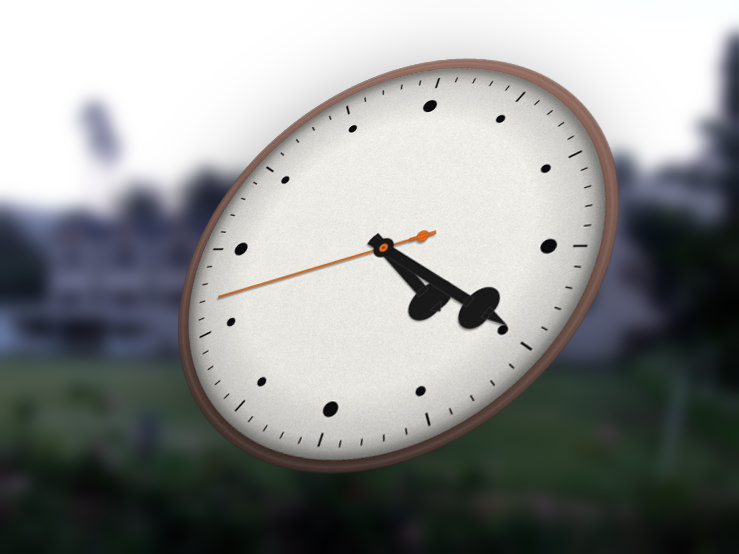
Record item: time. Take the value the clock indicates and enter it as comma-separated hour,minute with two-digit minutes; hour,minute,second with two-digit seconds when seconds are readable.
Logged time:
4,19,42
